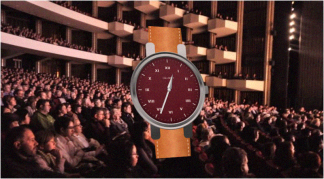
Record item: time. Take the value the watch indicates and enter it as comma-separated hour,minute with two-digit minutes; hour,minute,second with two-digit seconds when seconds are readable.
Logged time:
12,34
